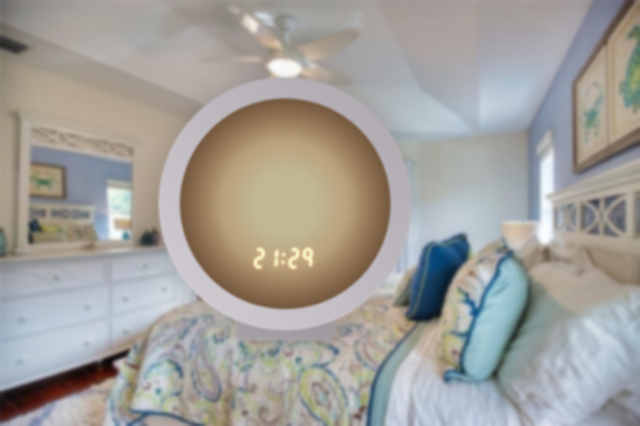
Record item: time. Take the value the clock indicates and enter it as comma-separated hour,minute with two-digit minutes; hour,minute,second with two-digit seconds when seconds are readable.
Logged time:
21,29
